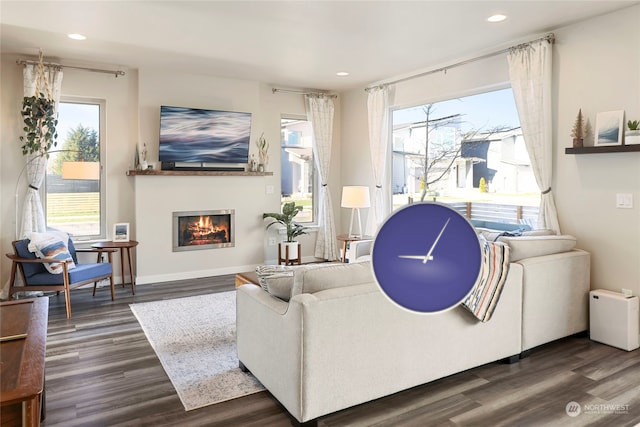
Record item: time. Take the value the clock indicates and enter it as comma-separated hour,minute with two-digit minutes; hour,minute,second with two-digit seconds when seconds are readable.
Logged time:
9,05
